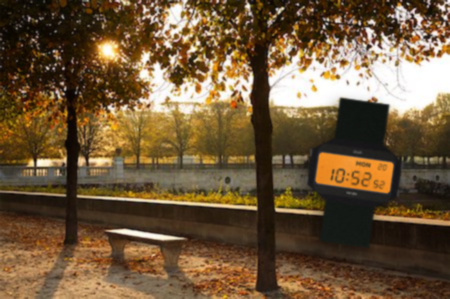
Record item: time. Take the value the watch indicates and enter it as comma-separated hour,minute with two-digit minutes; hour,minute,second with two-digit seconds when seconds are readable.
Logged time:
10,52
